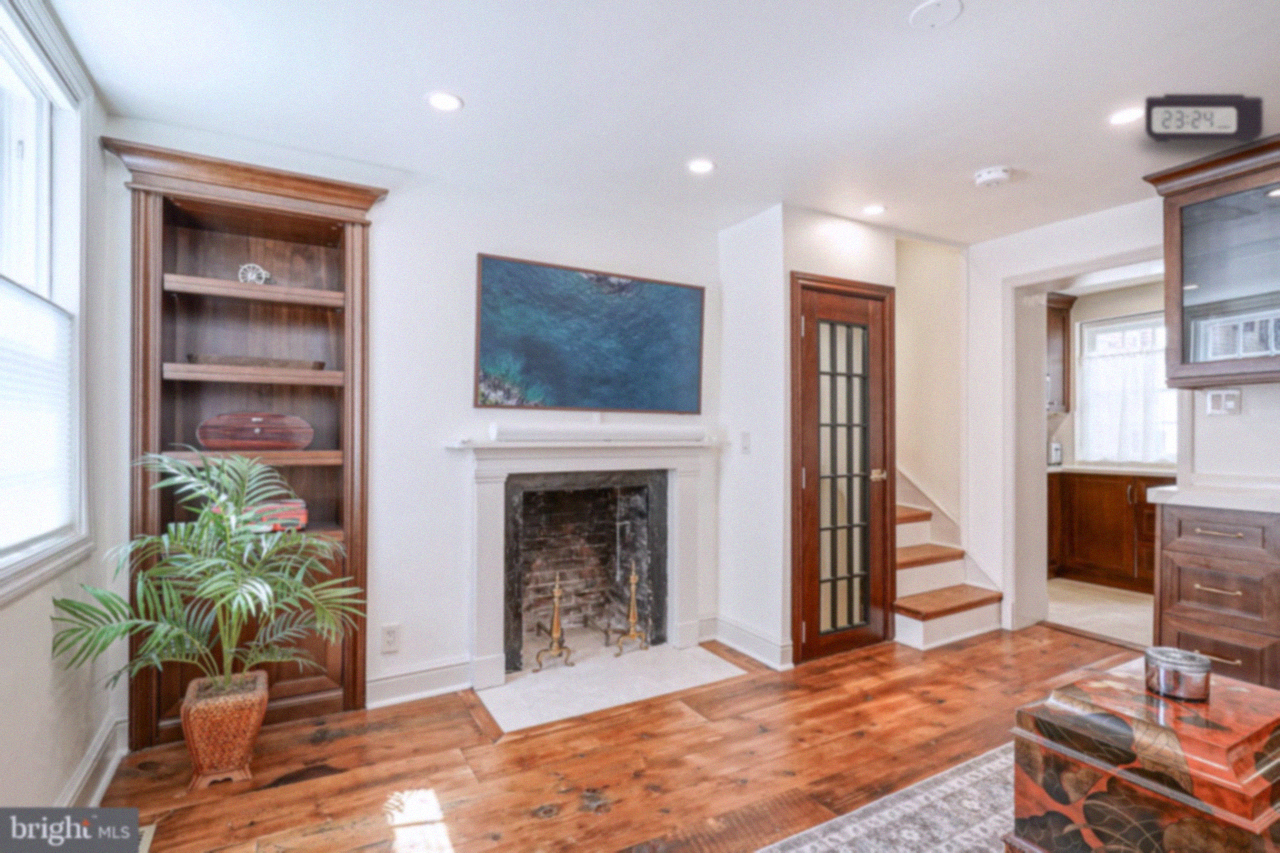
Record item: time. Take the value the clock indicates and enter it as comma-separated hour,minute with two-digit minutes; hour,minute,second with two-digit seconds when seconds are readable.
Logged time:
23,24
